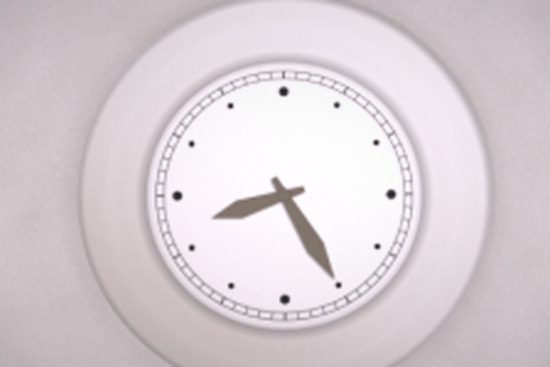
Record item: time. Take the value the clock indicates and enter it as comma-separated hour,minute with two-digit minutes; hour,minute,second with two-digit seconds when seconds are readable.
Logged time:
8,25
